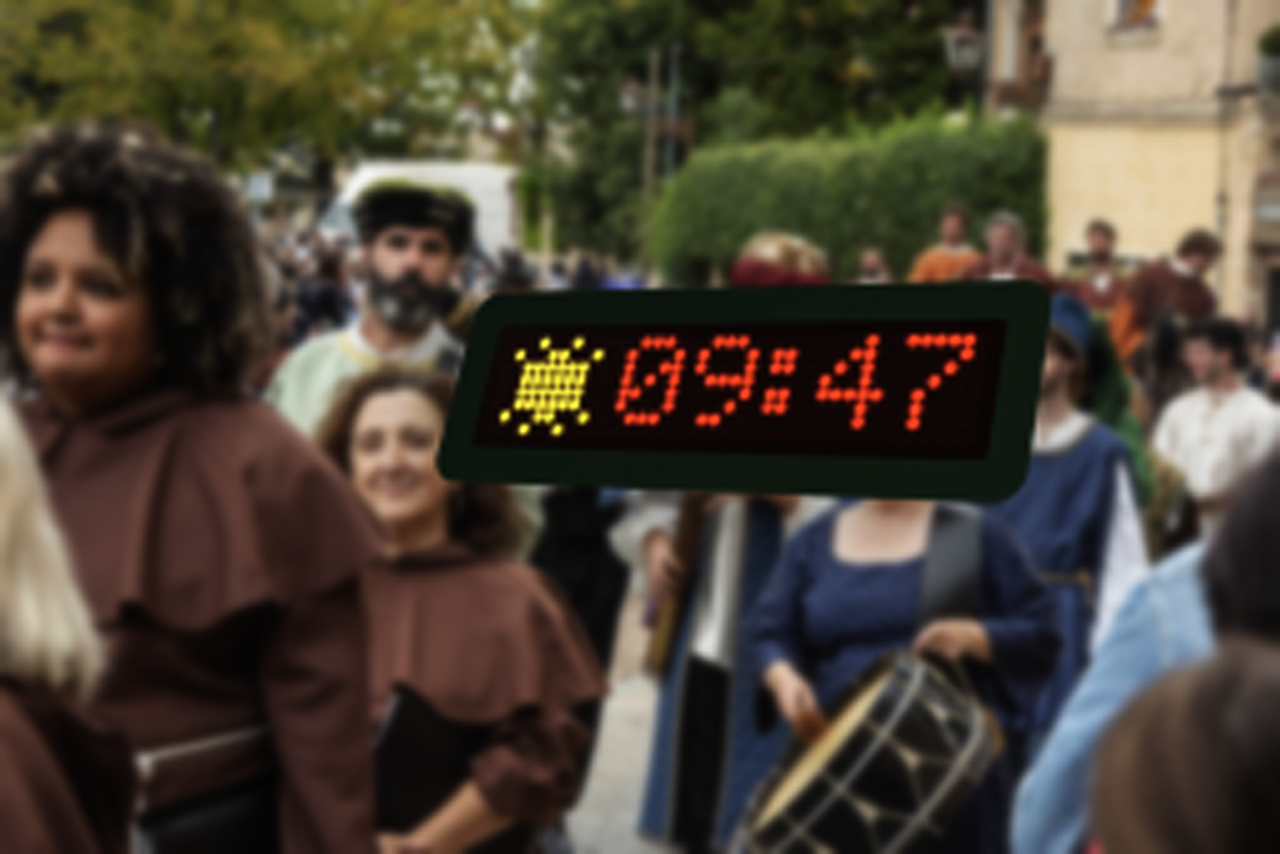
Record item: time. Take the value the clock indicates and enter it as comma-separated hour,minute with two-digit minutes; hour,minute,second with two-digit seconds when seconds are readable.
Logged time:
9,47
